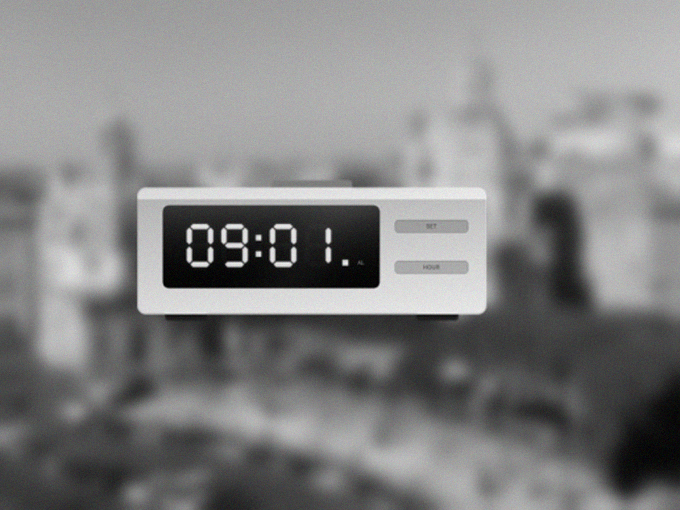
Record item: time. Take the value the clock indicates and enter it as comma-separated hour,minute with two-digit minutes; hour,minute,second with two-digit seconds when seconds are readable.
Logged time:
9,01
